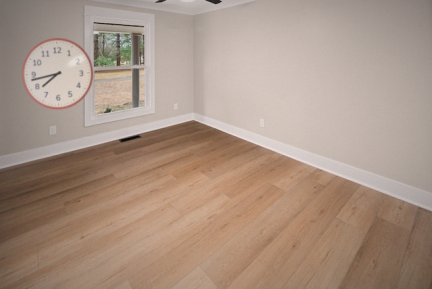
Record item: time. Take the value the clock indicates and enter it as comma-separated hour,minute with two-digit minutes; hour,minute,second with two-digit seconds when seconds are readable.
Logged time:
7,43
